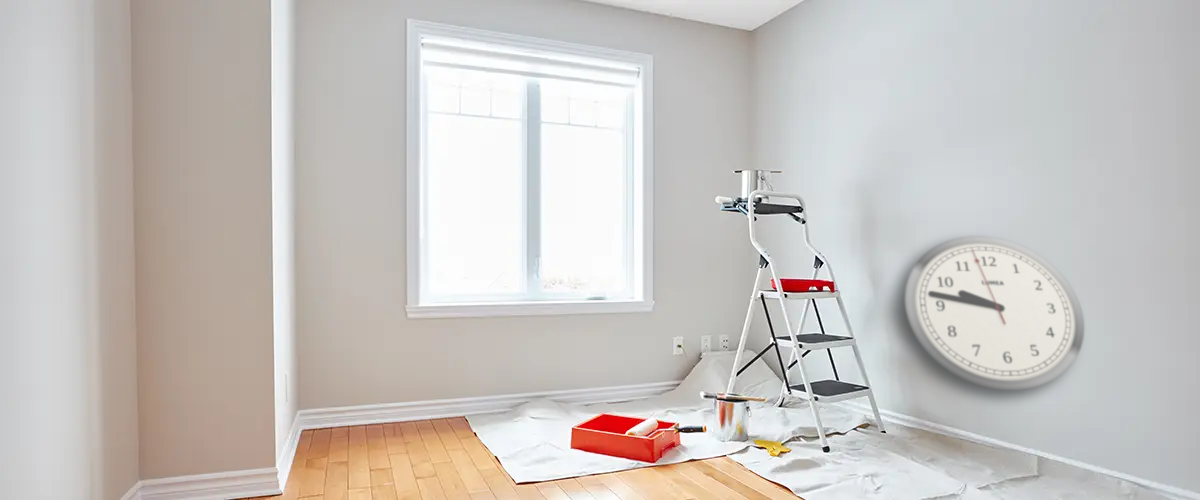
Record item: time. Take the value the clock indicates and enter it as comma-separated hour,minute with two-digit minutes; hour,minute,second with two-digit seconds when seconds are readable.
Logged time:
9,46,58
